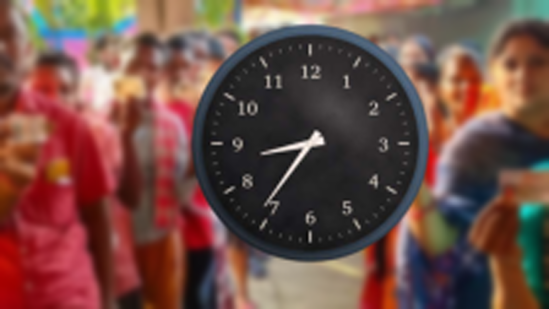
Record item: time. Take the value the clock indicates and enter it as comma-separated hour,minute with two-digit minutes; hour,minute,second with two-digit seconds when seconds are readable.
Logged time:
8,36
